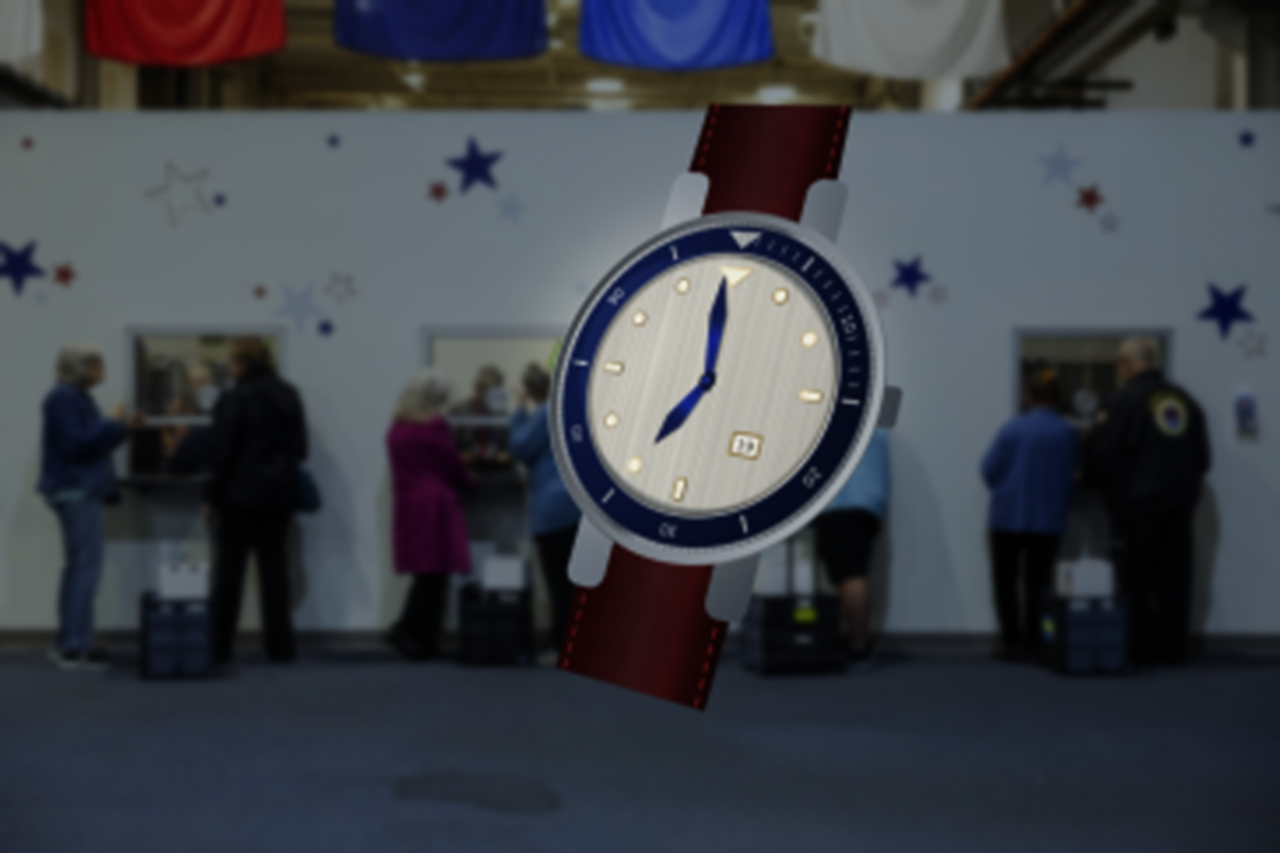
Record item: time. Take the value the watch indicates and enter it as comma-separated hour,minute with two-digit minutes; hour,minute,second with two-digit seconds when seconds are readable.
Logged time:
6,59
